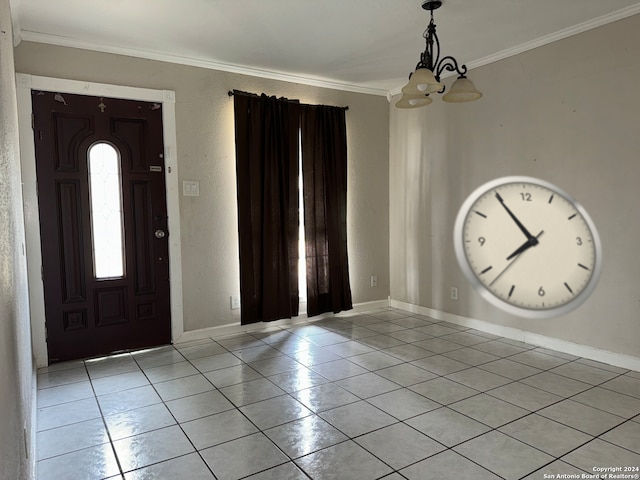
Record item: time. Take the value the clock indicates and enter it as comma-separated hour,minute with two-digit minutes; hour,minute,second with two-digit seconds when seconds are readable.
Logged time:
7,54,38
